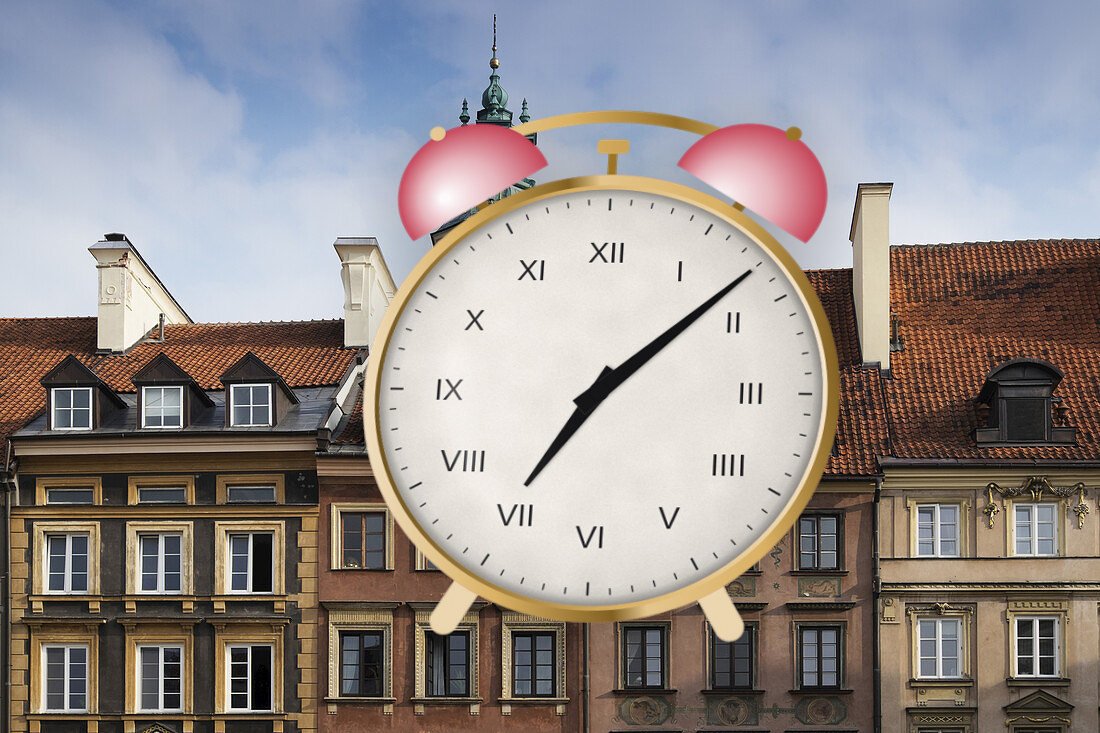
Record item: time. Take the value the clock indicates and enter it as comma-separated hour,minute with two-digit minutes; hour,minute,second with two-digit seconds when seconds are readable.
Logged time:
7,08
